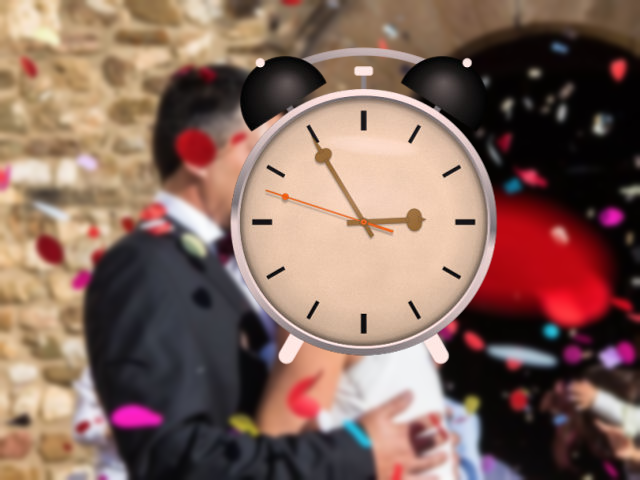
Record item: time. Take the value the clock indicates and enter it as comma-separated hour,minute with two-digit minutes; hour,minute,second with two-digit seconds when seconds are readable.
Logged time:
2,54,48
